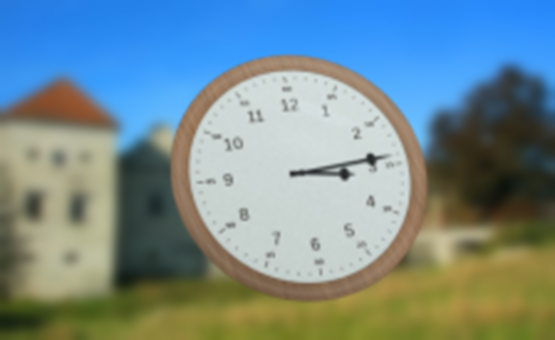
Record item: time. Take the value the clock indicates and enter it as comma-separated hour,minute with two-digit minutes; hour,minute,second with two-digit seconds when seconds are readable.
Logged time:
3,14
